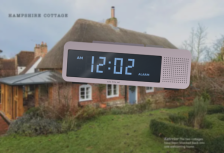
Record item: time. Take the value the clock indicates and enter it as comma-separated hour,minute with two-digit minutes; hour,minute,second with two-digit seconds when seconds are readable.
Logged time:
12,02
